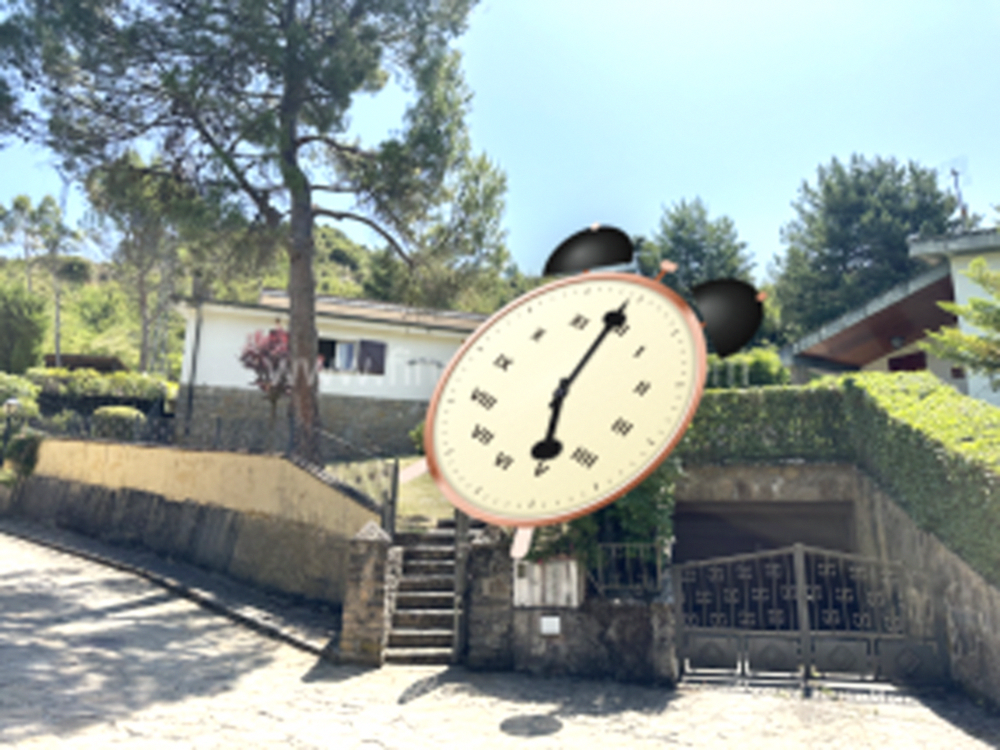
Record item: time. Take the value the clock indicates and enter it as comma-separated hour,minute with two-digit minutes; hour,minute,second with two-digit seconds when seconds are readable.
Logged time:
4,59
